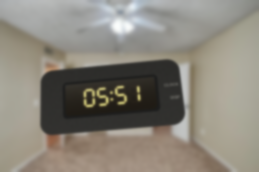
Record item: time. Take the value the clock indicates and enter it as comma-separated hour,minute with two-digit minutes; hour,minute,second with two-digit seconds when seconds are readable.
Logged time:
5,51
